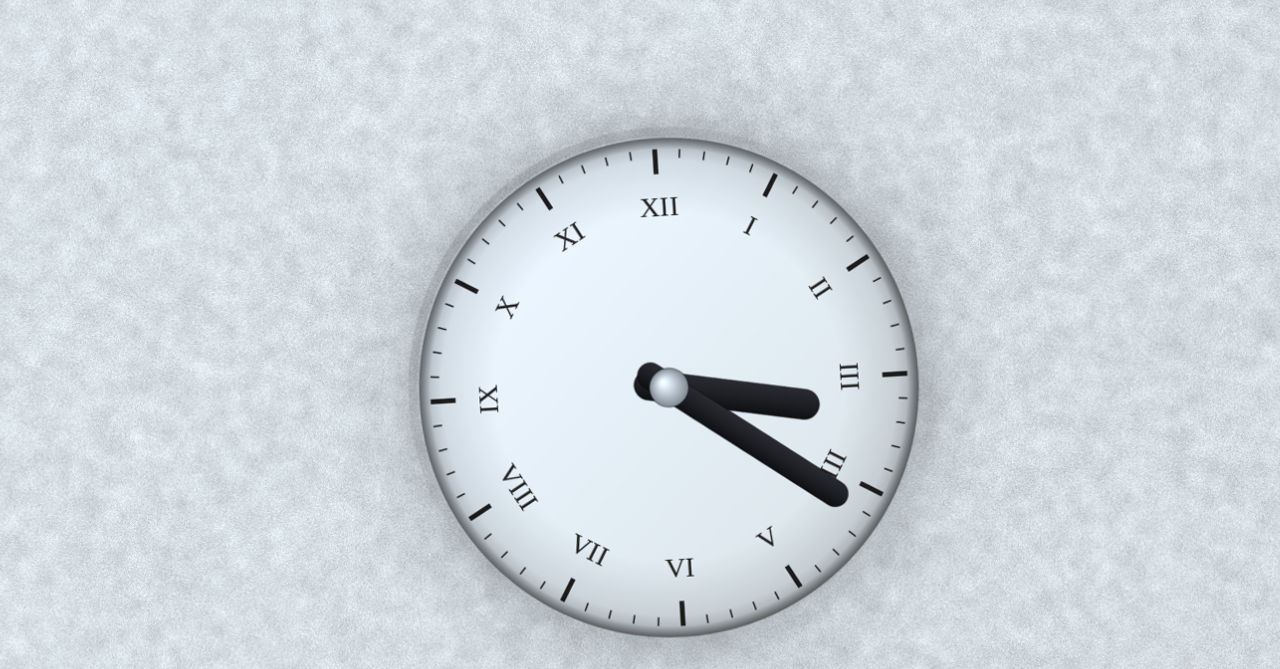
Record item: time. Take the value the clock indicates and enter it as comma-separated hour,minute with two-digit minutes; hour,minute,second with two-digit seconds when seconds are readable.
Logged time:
3,21
